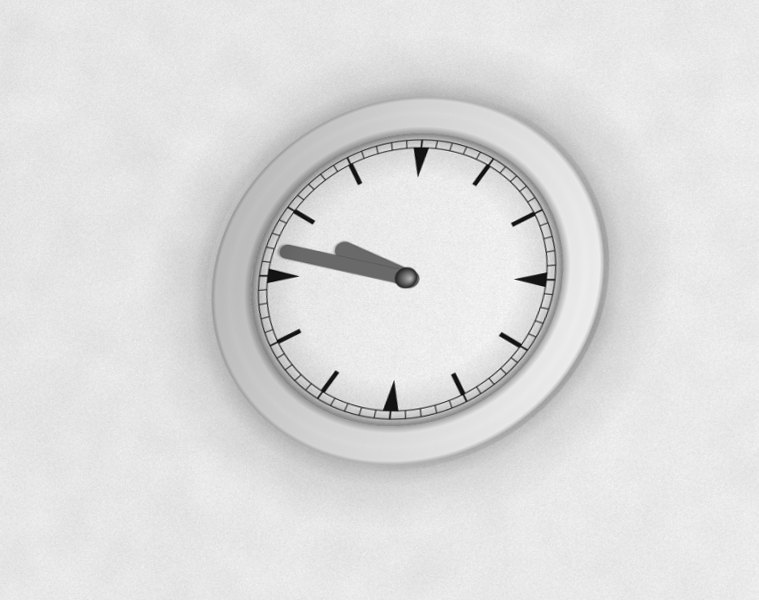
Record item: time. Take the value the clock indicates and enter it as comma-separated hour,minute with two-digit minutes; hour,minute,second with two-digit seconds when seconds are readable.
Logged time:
9,47
